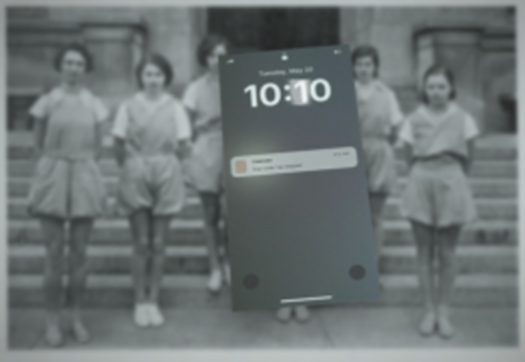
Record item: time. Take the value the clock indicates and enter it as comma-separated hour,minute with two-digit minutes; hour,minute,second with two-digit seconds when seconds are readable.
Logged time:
10,10
